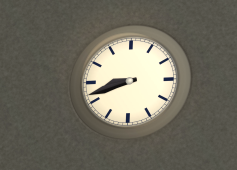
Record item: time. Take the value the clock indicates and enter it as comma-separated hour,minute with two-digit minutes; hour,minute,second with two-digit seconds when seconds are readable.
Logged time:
8,42
